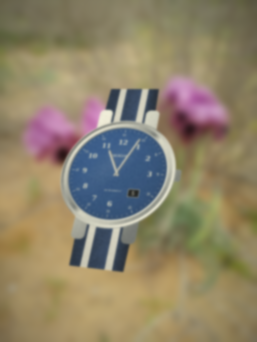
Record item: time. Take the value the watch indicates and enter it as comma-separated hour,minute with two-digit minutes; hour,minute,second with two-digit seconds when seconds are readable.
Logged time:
11,04
